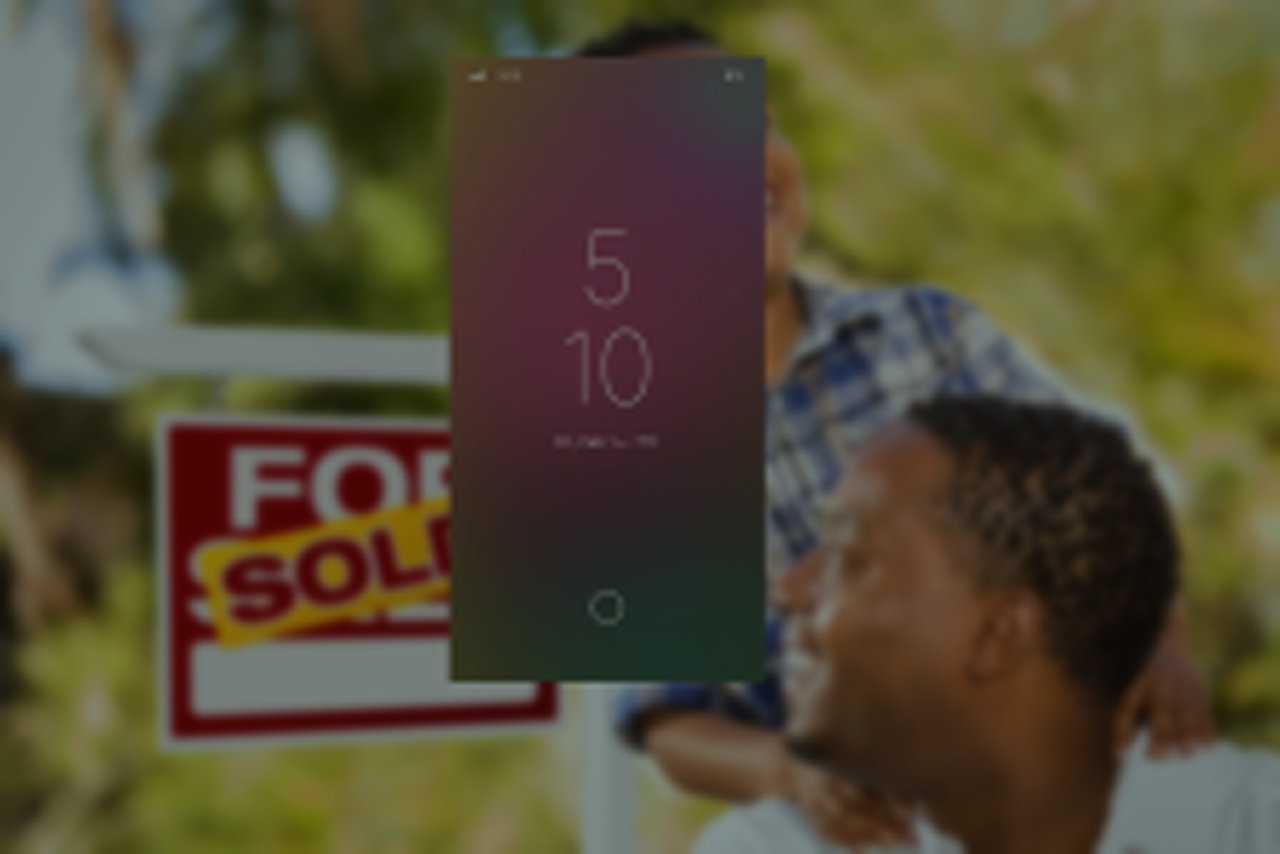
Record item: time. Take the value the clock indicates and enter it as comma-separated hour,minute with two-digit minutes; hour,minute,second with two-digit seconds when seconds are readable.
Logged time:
5,10
